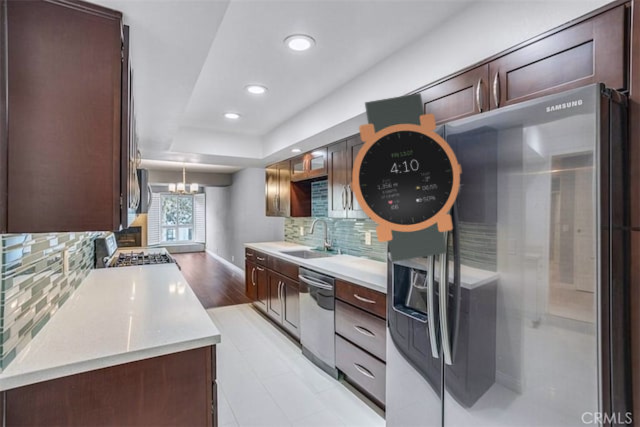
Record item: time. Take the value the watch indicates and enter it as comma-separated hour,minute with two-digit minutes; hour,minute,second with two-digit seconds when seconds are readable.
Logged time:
4,10
